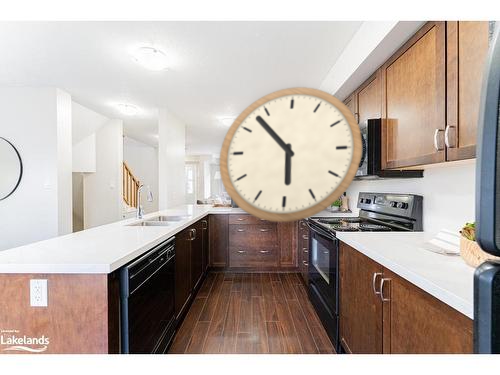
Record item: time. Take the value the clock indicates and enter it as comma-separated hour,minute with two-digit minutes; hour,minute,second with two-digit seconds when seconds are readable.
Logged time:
5,53
